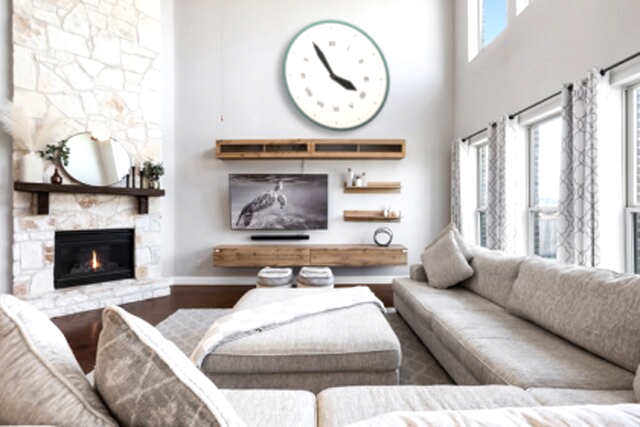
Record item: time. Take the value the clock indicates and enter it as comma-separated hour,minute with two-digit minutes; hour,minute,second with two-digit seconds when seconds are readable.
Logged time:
3,55
